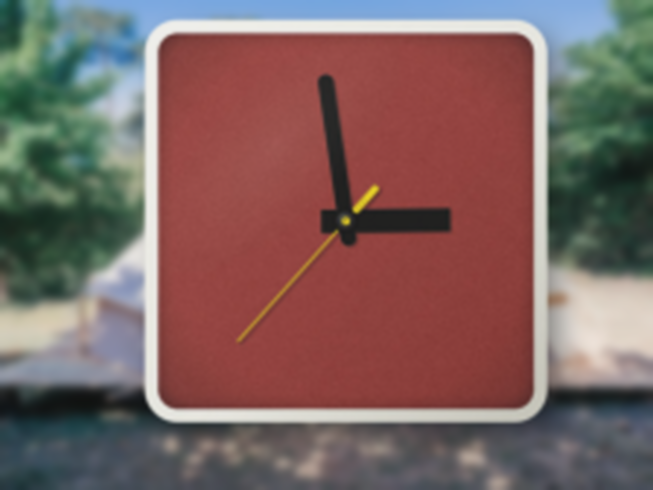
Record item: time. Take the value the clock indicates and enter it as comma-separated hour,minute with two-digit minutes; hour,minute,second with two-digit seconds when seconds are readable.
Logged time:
2,58,37
